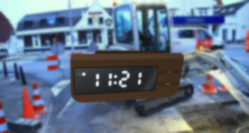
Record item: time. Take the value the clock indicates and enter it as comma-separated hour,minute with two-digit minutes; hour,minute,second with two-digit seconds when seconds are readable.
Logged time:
11,21
